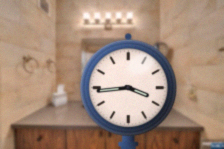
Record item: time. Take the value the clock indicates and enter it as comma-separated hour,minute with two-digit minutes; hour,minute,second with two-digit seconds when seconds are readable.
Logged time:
3,44
